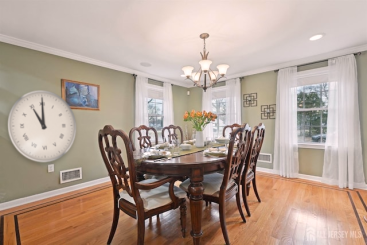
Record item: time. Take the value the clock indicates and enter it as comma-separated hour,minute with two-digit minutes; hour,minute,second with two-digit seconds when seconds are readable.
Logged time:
11,00
